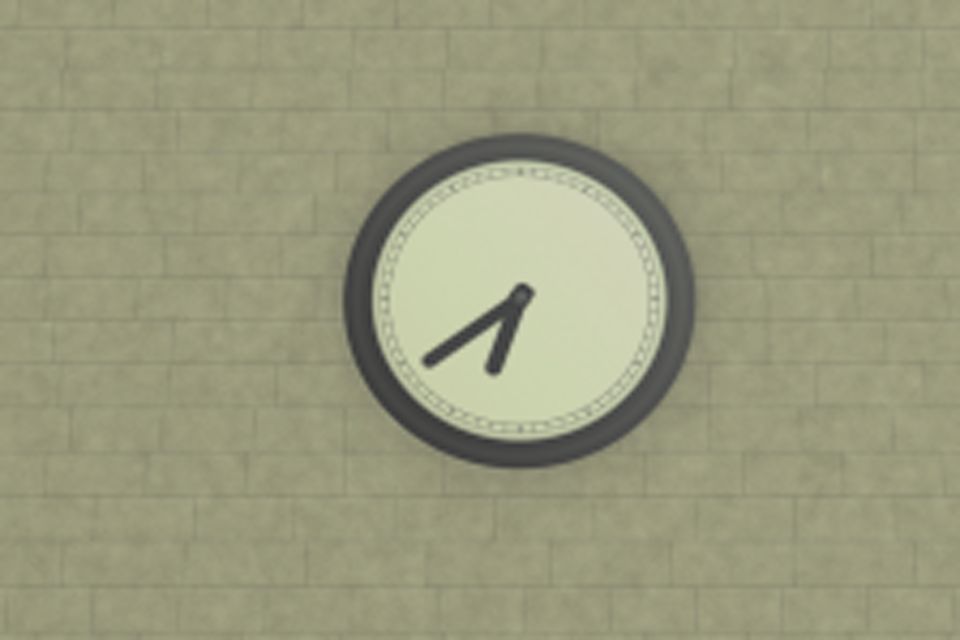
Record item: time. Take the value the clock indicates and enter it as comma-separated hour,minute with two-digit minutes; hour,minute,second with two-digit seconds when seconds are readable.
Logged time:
6,39
